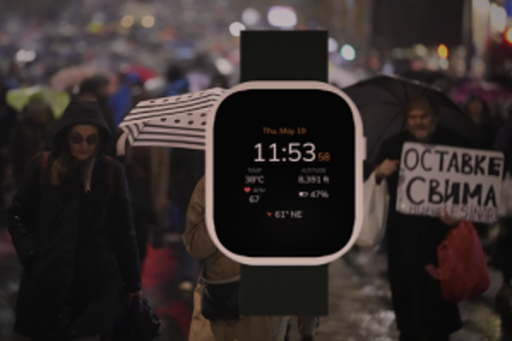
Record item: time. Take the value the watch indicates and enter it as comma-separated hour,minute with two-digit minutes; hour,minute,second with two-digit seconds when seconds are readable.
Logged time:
11,53
